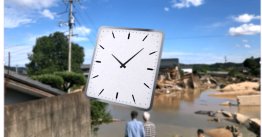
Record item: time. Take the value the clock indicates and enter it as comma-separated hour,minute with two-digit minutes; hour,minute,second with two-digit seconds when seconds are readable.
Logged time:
10,07
